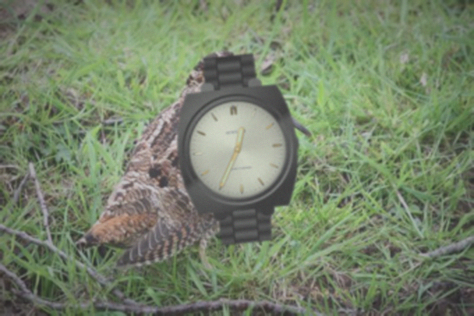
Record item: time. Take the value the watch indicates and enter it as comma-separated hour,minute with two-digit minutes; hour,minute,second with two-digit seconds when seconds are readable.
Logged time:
12,35
